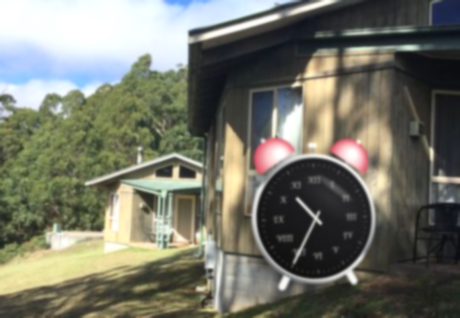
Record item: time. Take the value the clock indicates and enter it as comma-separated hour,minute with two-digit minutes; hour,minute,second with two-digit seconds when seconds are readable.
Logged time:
10,35
